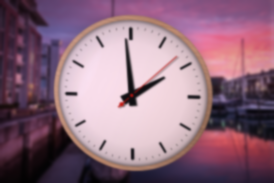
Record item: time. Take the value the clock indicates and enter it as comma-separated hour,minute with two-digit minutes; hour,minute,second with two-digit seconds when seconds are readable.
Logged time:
1,59,08
